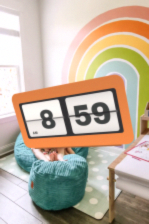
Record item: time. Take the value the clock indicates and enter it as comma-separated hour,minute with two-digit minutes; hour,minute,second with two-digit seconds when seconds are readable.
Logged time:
8,59
